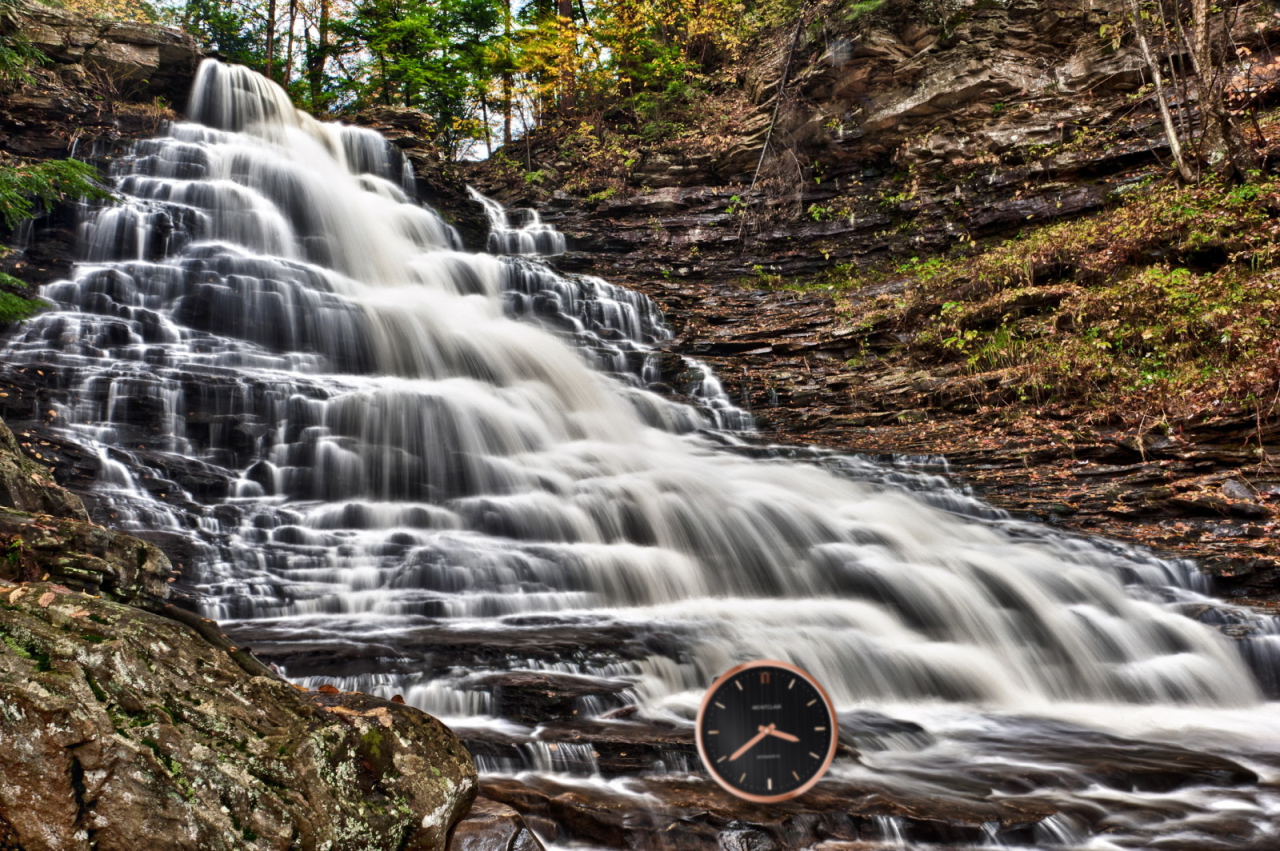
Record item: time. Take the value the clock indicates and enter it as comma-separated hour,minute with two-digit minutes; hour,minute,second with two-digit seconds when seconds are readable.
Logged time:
3,39
